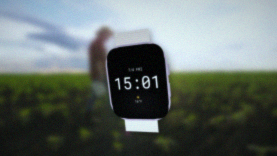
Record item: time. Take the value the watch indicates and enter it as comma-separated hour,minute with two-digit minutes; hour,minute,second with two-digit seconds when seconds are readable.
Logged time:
15,01
